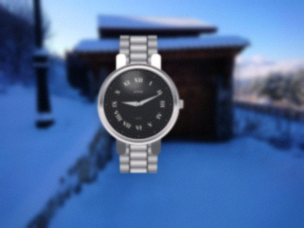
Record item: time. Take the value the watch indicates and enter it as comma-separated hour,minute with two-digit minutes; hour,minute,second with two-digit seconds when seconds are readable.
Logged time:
9,11
